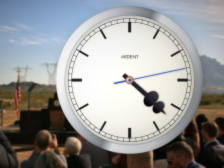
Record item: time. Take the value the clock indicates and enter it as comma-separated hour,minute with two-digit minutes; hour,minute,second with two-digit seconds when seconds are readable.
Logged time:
4,22,13
